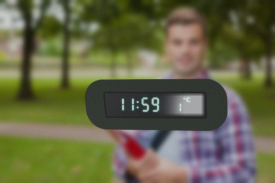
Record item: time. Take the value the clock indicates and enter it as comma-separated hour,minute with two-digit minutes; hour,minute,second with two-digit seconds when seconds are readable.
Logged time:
11,59
